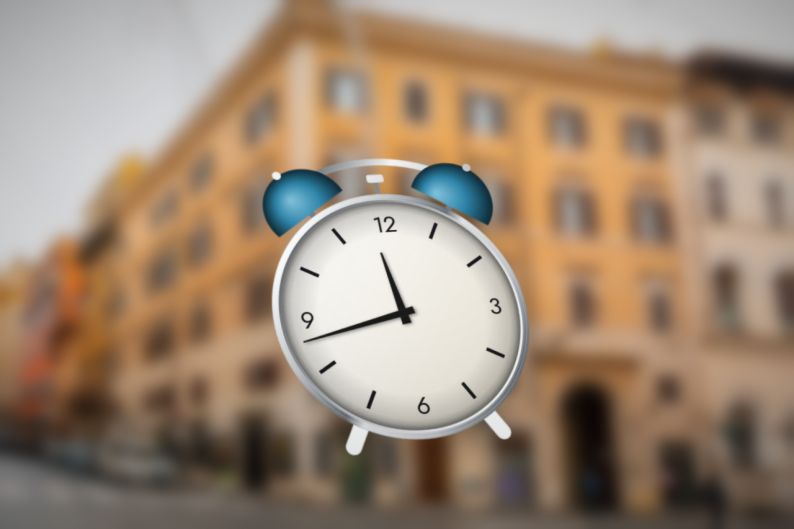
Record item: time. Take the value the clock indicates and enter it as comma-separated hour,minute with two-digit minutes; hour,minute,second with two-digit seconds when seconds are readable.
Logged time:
11,43
